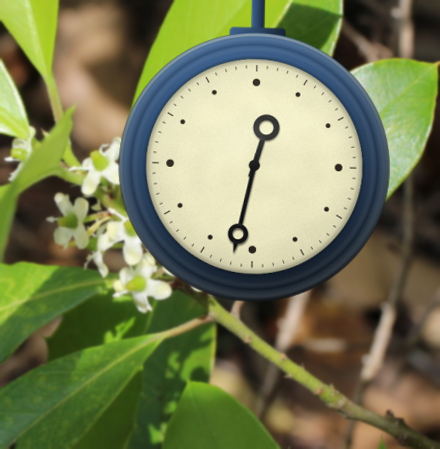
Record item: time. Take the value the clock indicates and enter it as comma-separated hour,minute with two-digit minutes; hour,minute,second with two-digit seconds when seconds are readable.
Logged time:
12,32
